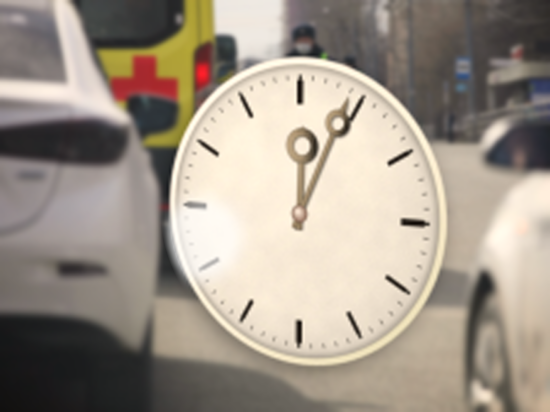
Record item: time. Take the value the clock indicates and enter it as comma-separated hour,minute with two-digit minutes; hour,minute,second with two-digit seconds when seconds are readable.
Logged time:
12,04
